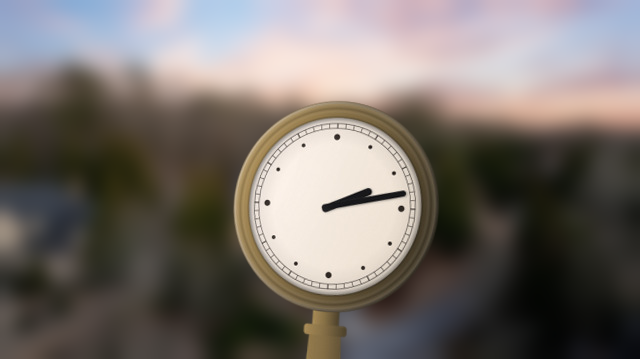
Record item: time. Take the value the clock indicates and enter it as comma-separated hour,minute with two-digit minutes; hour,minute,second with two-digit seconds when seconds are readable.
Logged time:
2,13
